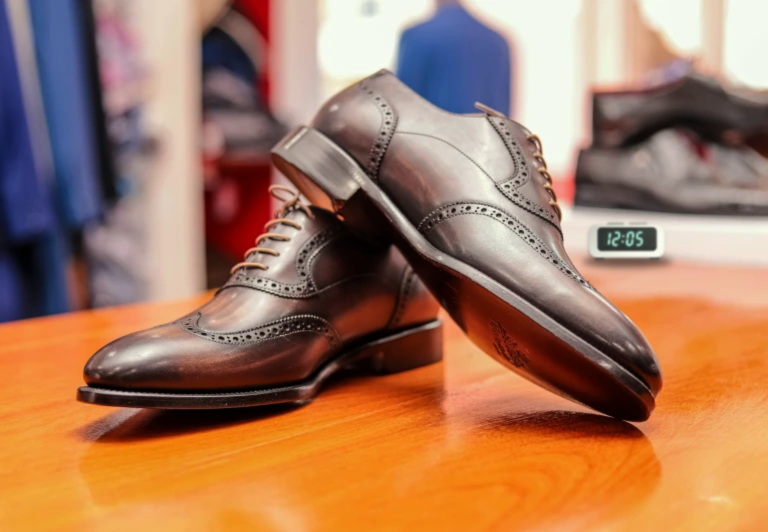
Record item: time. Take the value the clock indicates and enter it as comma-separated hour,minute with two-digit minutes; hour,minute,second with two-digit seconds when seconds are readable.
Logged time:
12,05
